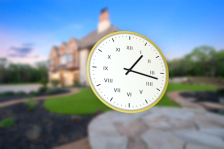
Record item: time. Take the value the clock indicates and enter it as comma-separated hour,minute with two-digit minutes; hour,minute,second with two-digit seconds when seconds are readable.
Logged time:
1,17
